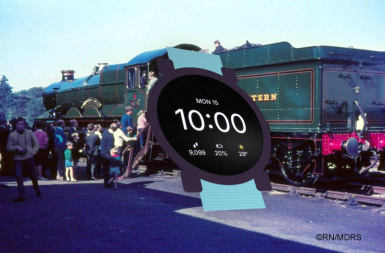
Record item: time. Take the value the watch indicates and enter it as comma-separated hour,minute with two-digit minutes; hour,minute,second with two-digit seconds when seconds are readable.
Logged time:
10,00
